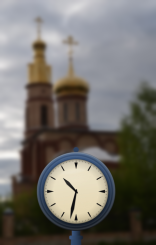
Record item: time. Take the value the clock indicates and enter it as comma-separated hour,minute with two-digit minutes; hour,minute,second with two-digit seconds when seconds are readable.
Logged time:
10,32
